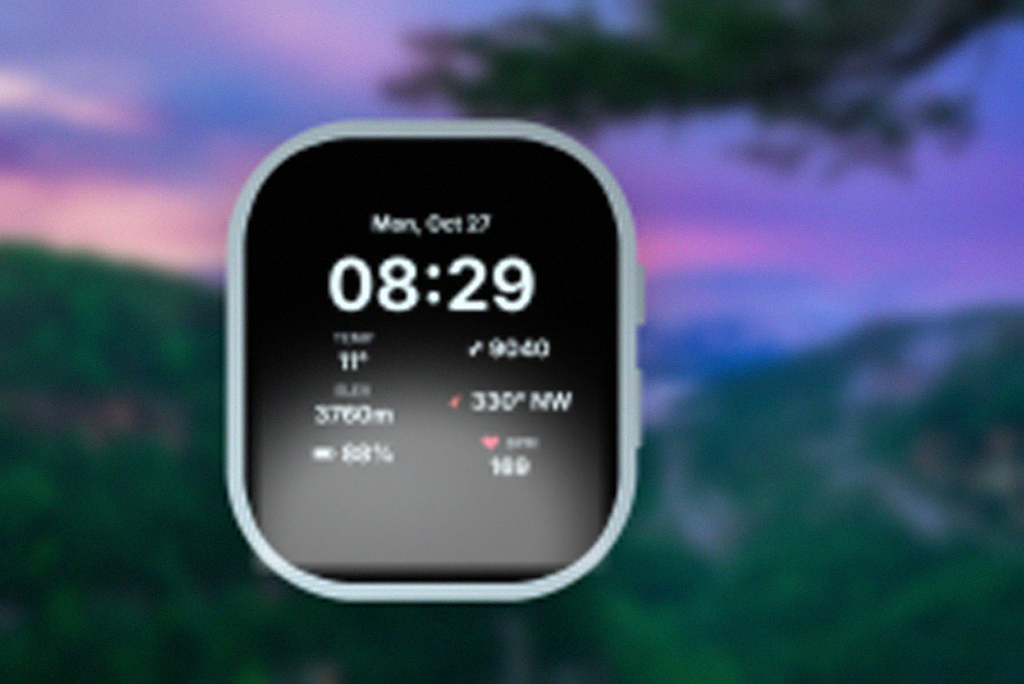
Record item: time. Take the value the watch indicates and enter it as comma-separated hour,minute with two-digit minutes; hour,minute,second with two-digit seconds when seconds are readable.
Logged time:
8,29
